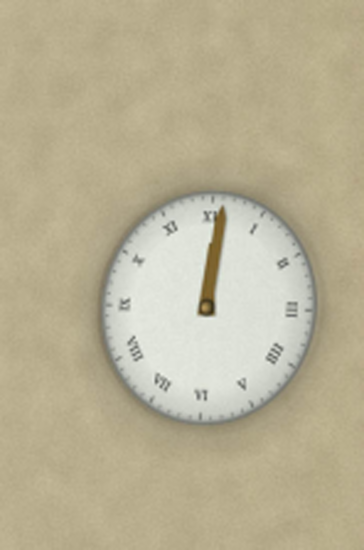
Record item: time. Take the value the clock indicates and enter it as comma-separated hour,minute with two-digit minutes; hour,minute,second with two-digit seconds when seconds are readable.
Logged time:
12,01
